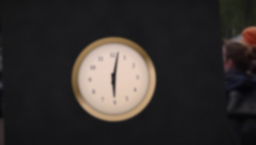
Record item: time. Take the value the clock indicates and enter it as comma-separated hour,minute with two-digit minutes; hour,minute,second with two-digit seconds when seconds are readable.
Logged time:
6,02
